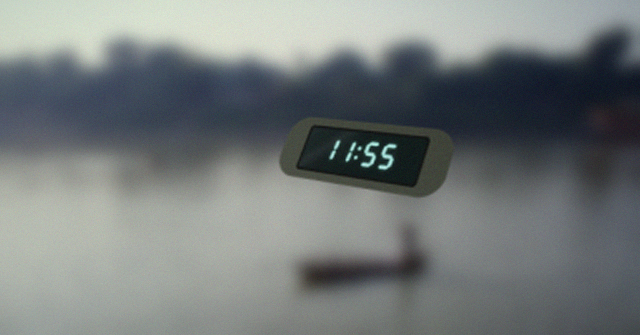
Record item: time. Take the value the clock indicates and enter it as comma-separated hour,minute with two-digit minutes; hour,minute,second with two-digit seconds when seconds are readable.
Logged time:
11,55
